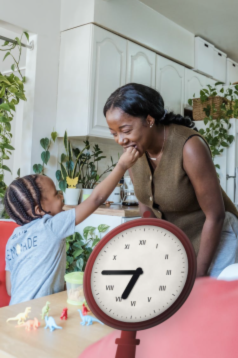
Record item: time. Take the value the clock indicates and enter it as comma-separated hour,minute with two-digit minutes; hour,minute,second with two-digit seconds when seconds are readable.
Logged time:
6,45
